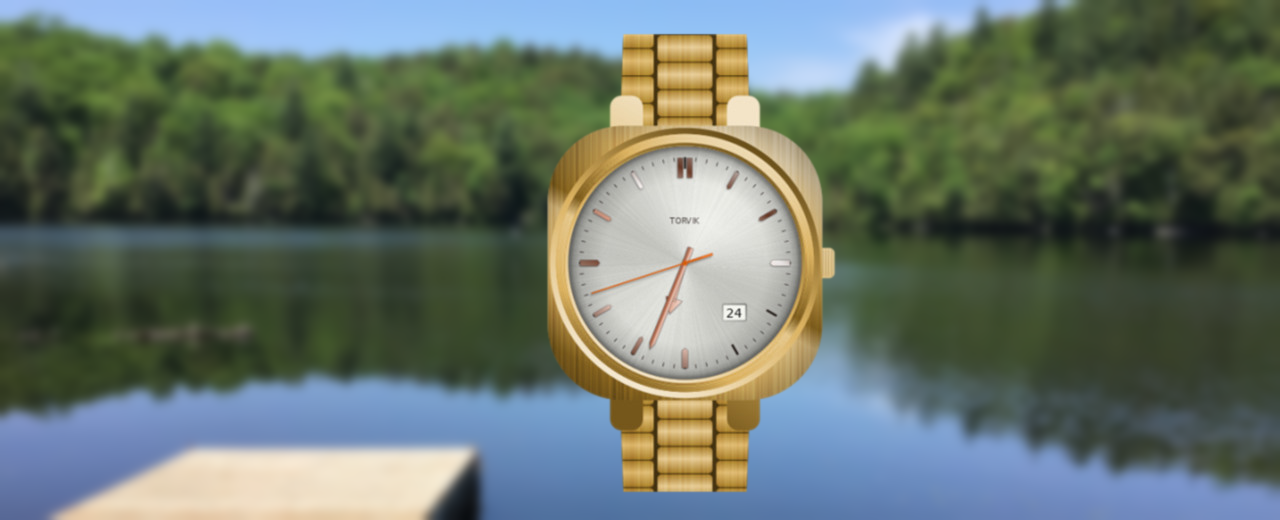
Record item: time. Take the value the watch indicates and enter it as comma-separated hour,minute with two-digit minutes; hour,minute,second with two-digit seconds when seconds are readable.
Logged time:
6,33,42
